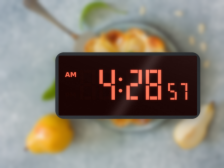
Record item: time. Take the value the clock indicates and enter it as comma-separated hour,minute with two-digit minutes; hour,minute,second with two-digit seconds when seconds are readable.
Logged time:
4,28,57
